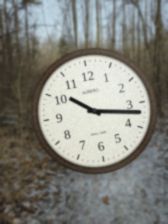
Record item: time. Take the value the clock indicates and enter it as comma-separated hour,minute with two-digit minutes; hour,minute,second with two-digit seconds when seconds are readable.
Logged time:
10,17
